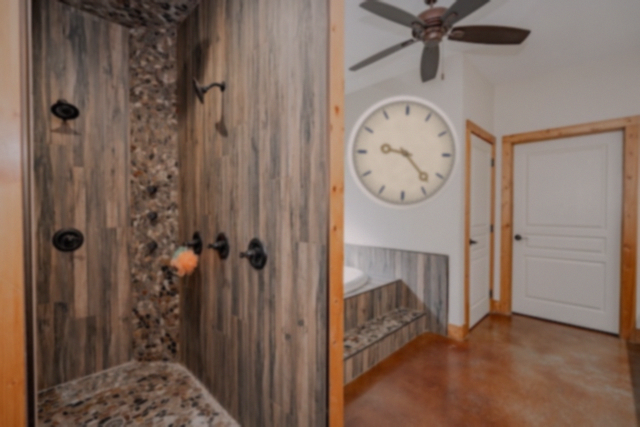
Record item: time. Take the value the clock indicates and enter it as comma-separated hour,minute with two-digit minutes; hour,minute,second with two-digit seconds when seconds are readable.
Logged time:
9,23
